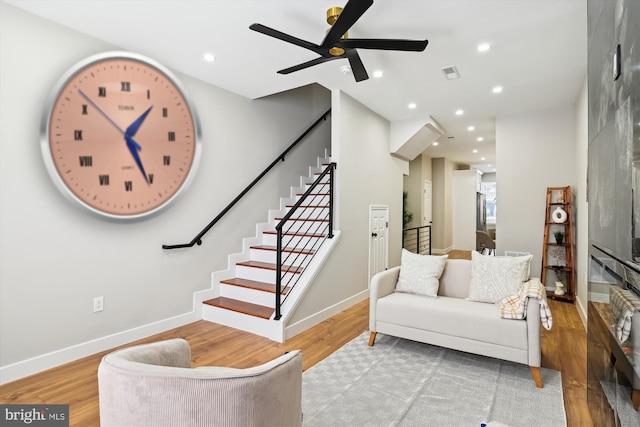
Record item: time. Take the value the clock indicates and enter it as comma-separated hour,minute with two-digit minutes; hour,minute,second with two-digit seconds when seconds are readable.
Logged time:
1,25,52
